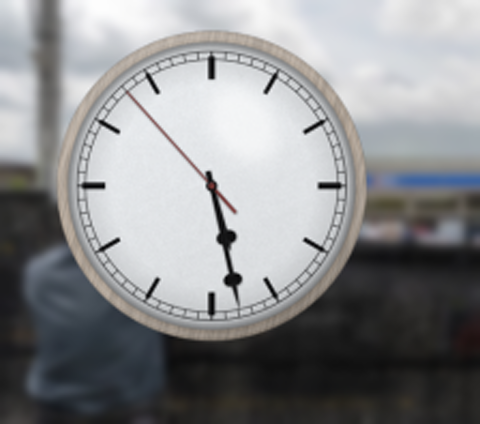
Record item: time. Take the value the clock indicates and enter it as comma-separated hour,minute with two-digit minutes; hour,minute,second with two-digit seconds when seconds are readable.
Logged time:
5,27,53
